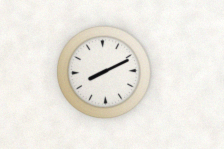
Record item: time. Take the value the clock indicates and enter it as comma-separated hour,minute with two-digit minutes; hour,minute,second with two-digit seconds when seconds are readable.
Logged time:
8,11
